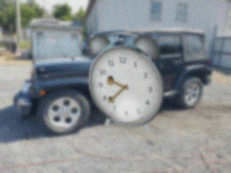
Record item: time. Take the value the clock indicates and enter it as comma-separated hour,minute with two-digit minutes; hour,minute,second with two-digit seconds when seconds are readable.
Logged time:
9,38
